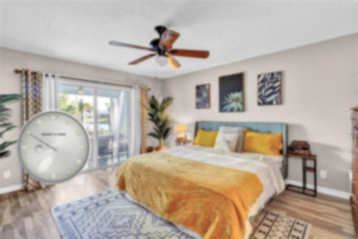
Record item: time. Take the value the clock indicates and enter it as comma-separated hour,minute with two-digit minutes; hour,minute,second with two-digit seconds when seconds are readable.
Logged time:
8,50
